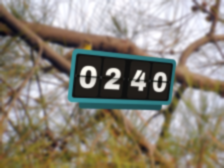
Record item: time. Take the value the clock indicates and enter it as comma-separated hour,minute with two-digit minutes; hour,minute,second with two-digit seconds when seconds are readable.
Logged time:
2,40
